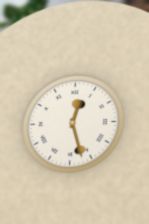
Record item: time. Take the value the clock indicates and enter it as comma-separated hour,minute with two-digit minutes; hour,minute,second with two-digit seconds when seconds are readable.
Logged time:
12,27
